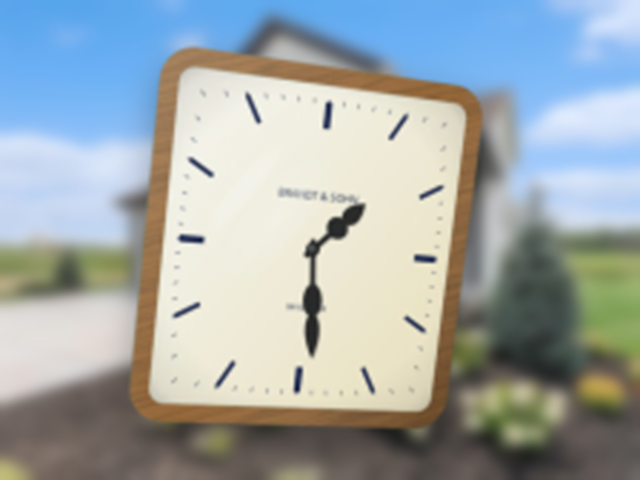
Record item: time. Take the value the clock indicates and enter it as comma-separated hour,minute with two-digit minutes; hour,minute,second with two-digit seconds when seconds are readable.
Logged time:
1,29
